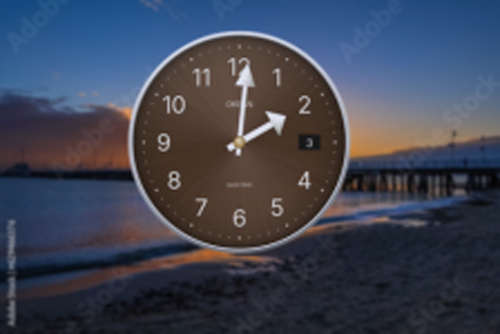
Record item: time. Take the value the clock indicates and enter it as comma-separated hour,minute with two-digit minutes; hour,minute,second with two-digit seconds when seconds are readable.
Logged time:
2,01
